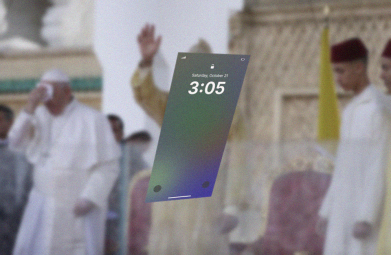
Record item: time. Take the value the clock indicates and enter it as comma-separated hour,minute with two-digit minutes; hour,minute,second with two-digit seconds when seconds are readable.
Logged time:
3,05
